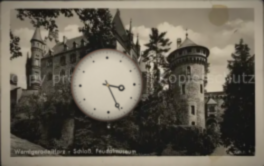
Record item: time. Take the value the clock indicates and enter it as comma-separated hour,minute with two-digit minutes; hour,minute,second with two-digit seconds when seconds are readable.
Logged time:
3,26
